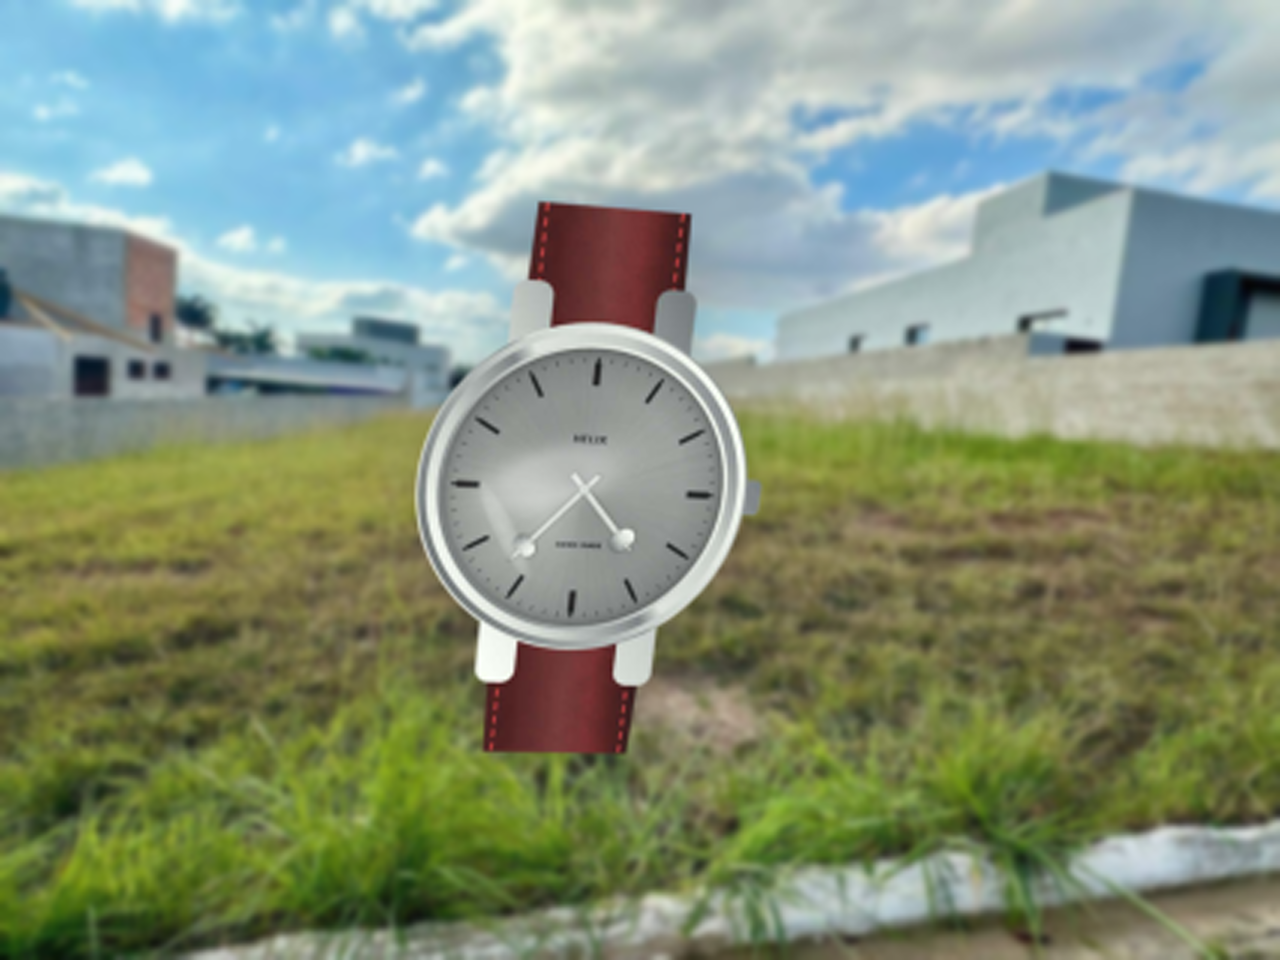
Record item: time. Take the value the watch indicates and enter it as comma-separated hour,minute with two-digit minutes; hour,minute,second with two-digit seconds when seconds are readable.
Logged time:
4,37
